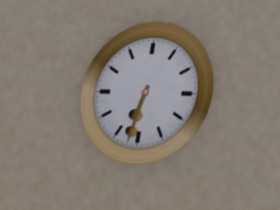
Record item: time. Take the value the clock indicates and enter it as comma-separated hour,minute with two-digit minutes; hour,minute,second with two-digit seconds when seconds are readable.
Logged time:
6,32
